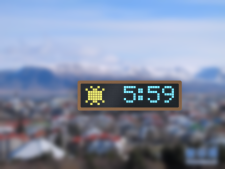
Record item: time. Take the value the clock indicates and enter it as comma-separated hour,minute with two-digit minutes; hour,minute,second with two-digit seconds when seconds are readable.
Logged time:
5,59
